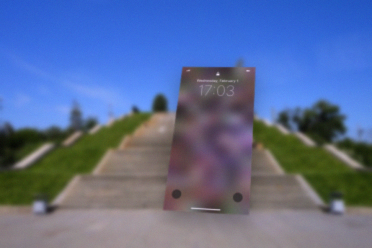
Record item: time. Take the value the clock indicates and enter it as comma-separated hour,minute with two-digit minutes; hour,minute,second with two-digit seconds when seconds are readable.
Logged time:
17,03
